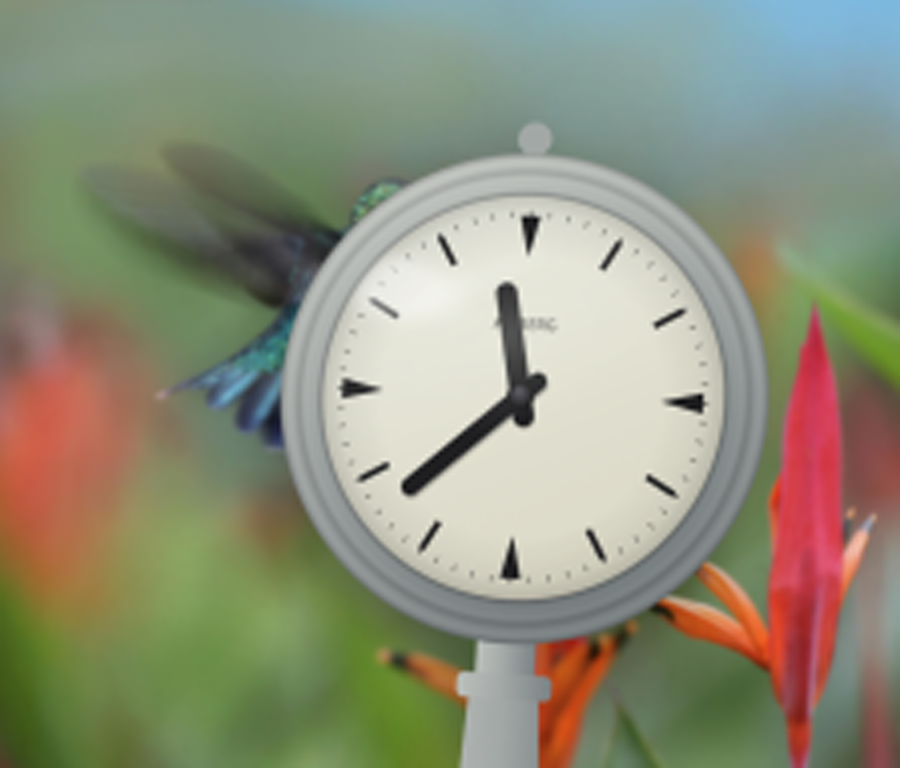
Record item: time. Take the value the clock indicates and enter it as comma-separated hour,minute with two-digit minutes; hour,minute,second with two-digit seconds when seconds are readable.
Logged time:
11,38
